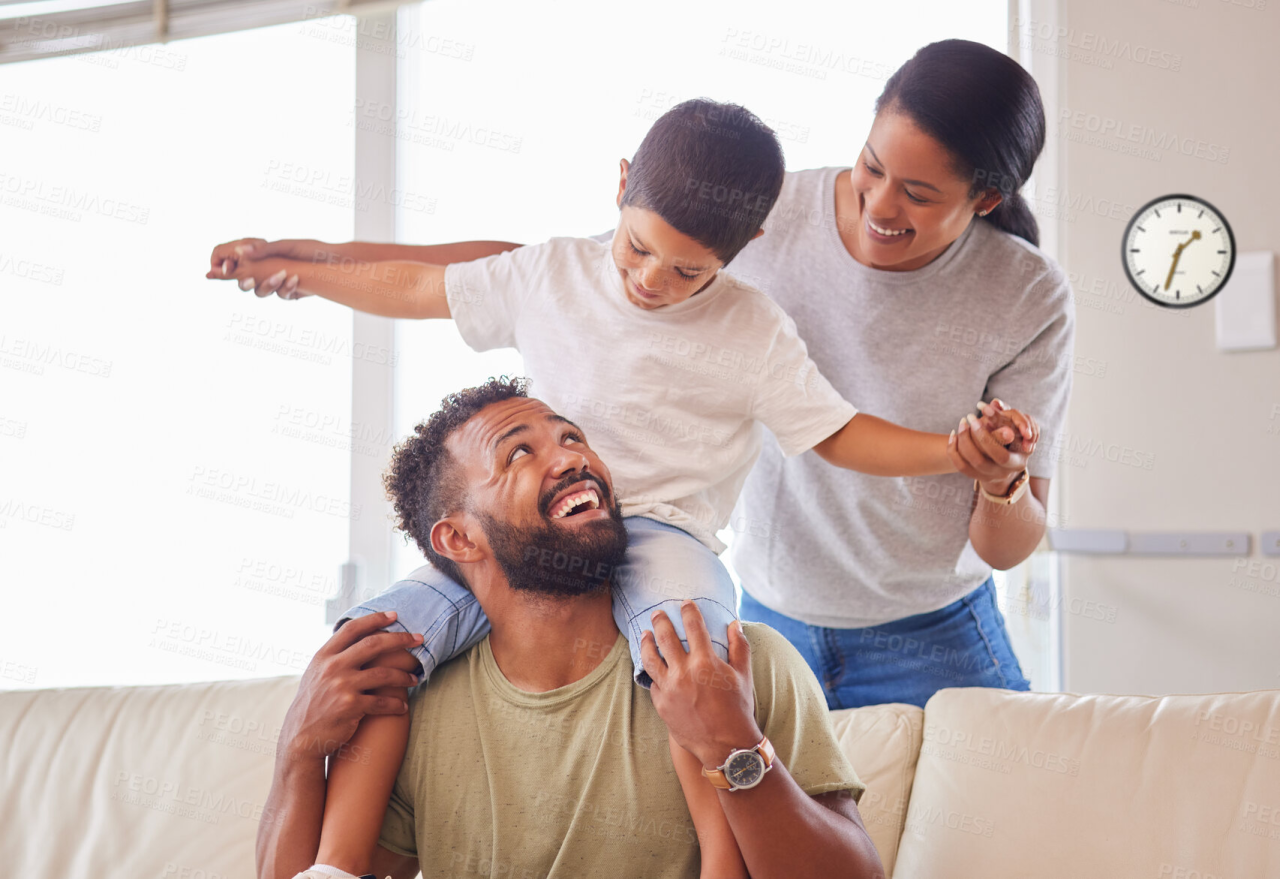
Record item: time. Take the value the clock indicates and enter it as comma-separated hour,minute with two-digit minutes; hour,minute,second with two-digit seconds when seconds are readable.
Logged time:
1,33
